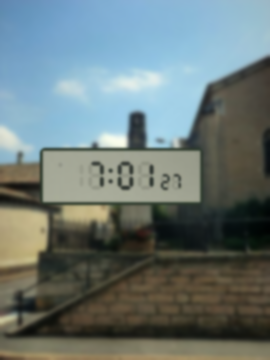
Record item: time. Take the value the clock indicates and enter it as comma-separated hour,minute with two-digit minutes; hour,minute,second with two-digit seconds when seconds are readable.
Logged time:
7,01,27
